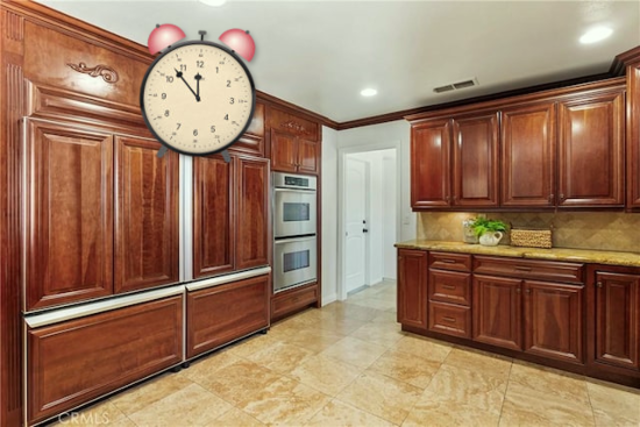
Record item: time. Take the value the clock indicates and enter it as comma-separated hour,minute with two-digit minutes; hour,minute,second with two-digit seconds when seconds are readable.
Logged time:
11,53
